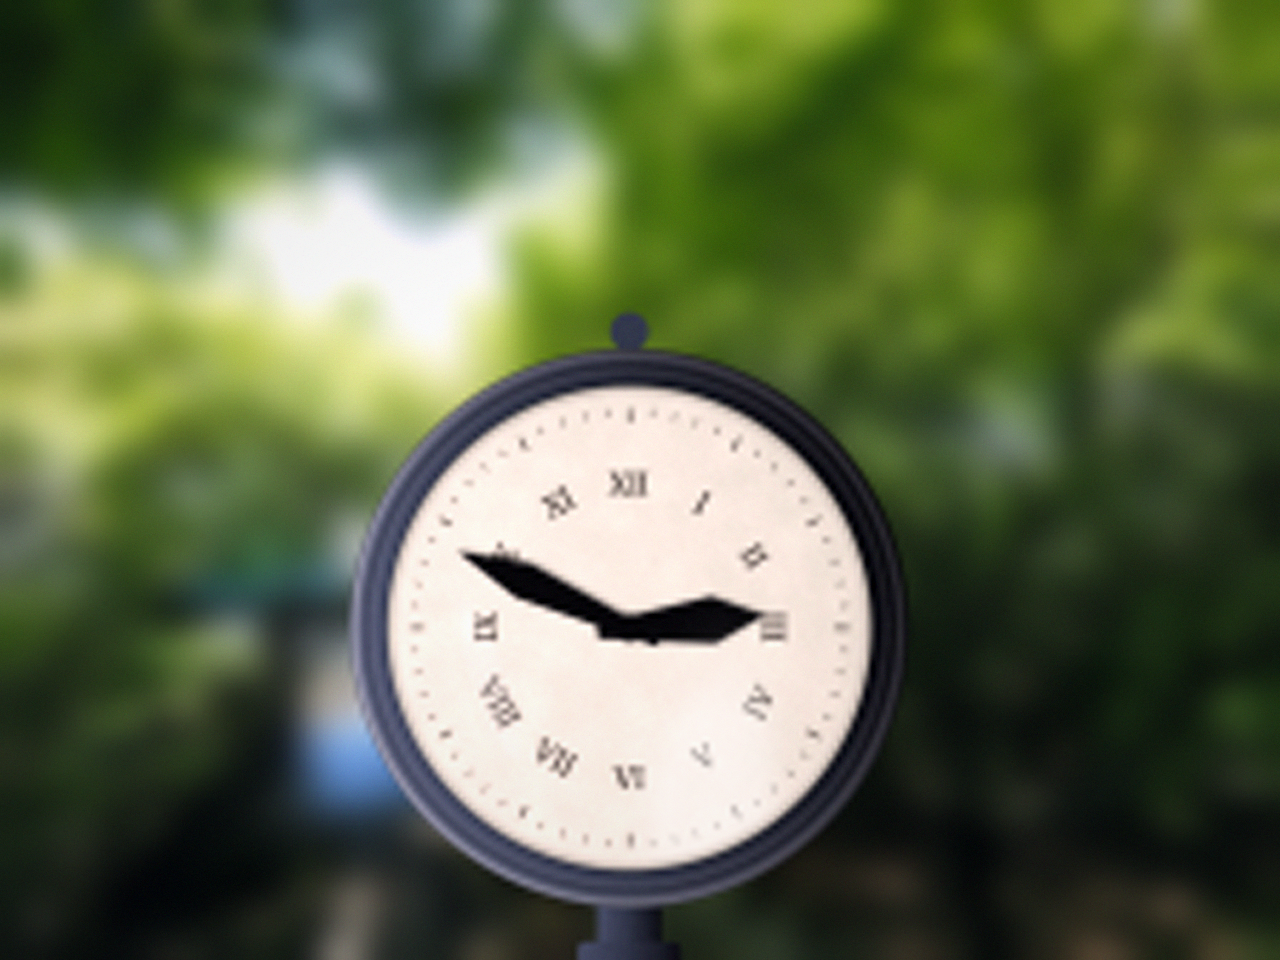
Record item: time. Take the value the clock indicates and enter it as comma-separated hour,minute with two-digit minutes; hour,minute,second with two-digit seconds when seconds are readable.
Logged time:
2,49
